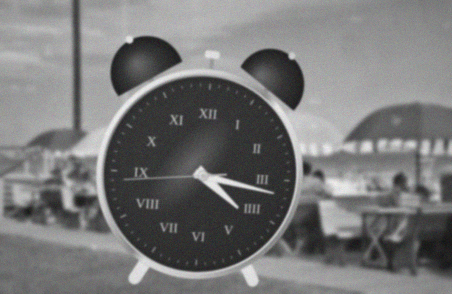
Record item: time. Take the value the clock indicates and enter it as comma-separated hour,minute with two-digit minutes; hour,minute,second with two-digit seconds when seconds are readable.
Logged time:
4,16,44
